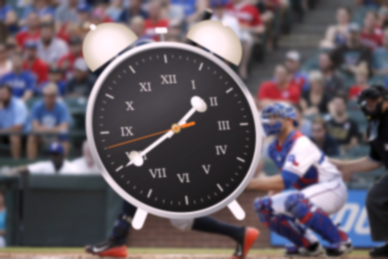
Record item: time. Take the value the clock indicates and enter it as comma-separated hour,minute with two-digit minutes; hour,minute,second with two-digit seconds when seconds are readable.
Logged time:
1,39,43
